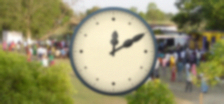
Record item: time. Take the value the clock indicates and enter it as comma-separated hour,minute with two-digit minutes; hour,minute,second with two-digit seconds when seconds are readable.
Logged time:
12,10
